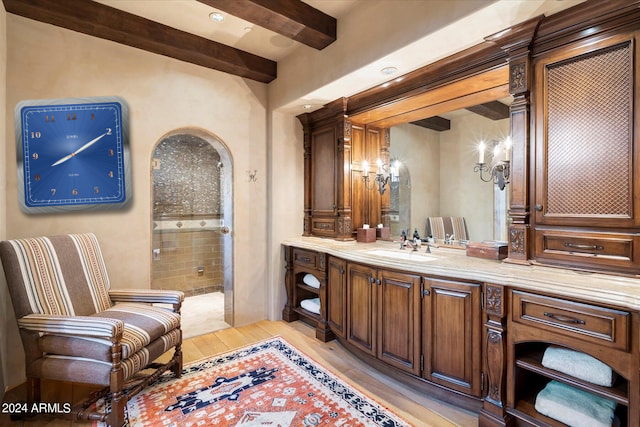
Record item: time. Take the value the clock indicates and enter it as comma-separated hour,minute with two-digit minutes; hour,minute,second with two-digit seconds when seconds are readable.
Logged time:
8,10
